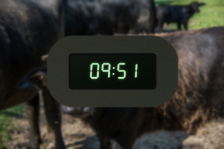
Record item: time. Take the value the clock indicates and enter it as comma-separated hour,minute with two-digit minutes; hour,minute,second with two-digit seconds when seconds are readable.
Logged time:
9,51
